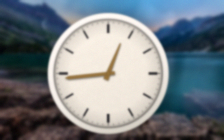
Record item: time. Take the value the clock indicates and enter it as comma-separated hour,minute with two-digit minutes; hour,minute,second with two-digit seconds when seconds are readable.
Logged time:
12,44
